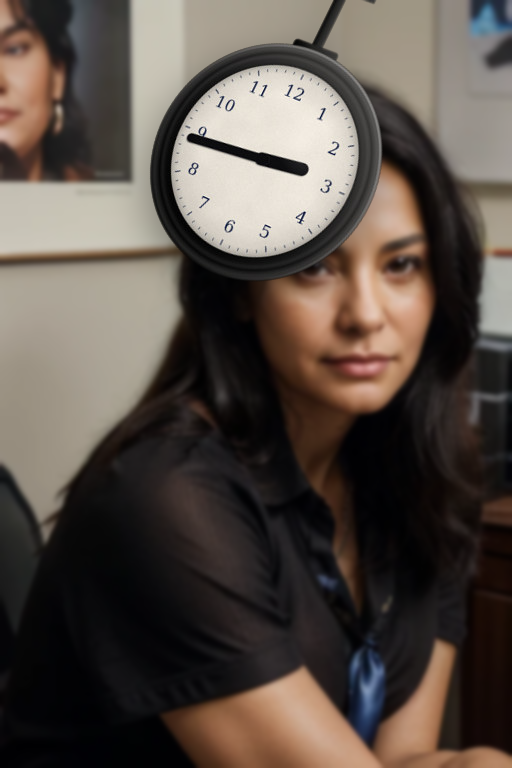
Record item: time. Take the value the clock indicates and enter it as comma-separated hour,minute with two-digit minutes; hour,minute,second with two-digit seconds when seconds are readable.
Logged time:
2,44
